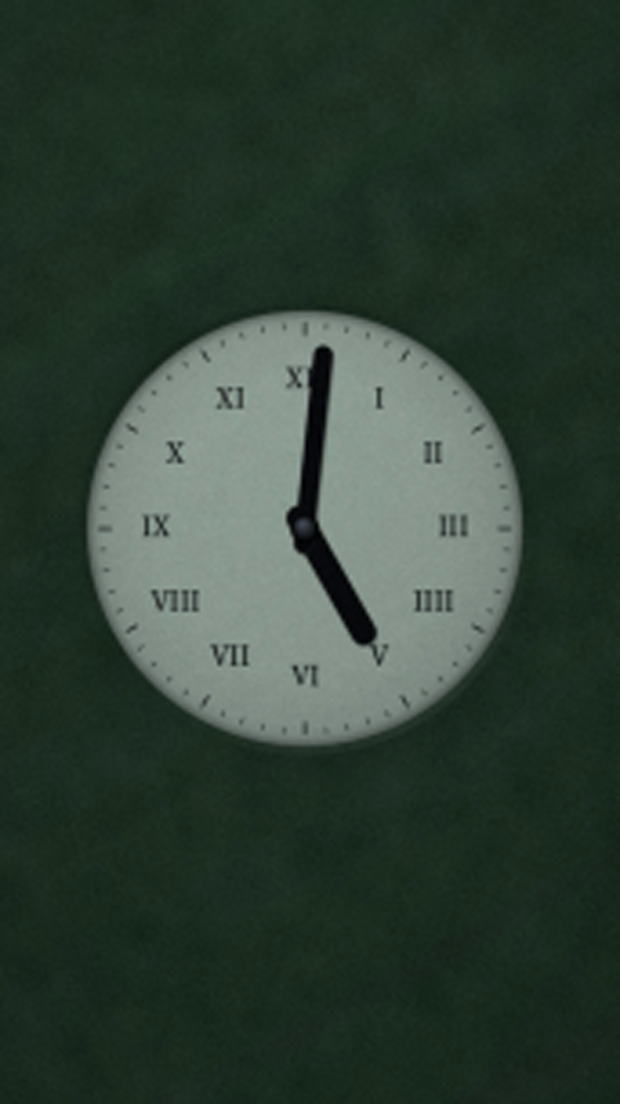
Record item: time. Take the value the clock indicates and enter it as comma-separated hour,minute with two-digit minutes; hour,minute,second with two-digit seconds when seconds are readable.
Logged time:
5,01
